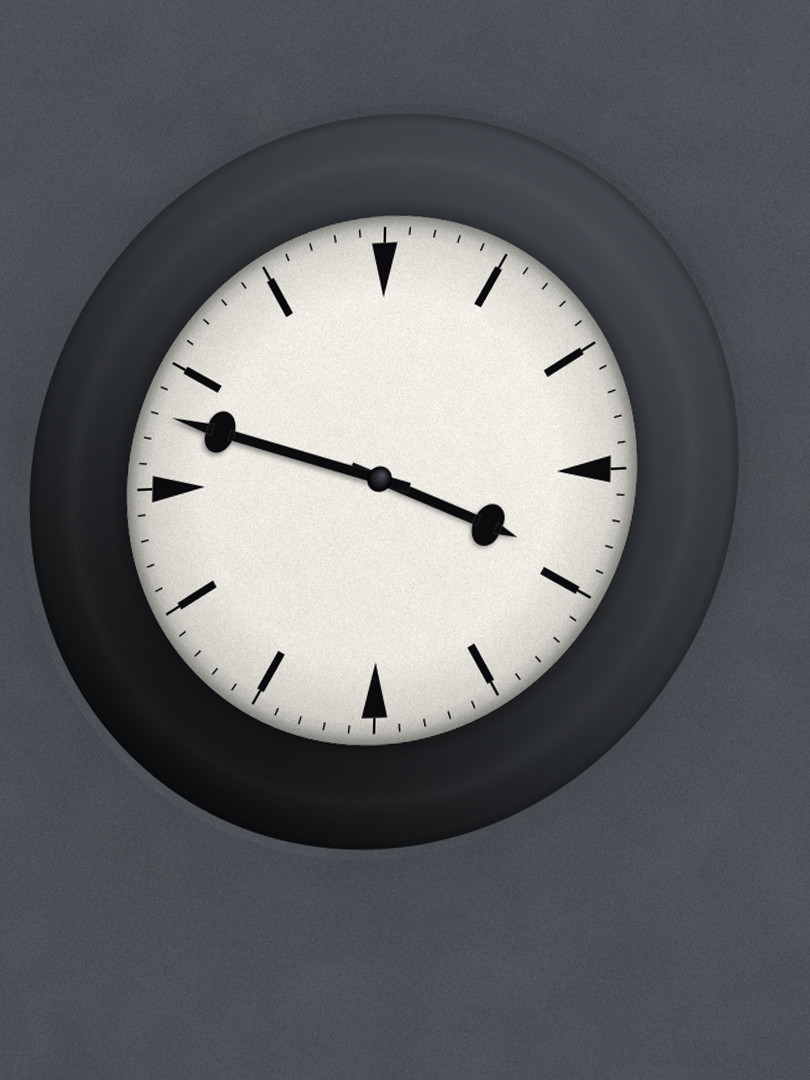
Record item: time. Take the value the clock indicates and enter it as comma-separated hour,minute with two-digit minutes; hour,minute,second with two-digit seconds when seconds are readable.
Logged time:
3,48
